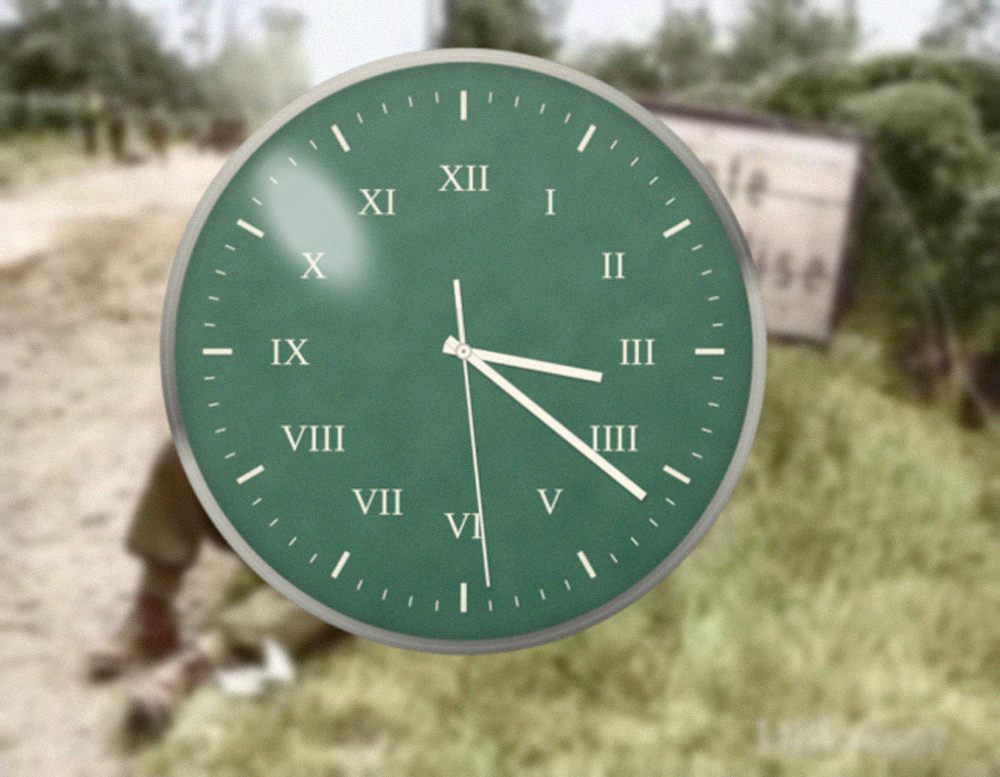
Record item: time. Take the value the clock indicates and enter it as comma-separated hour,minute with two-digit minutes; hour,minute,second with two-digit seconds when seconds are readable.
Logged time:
3,21,29
